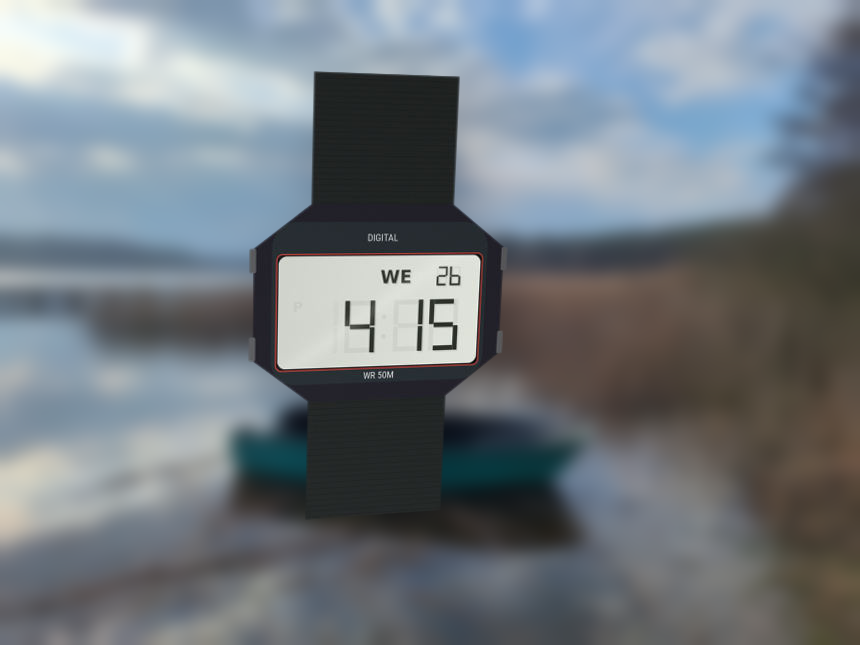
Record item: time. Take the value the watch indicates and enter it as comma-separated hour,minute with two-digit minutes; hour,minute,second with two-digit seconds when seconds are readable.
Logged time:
4,15
